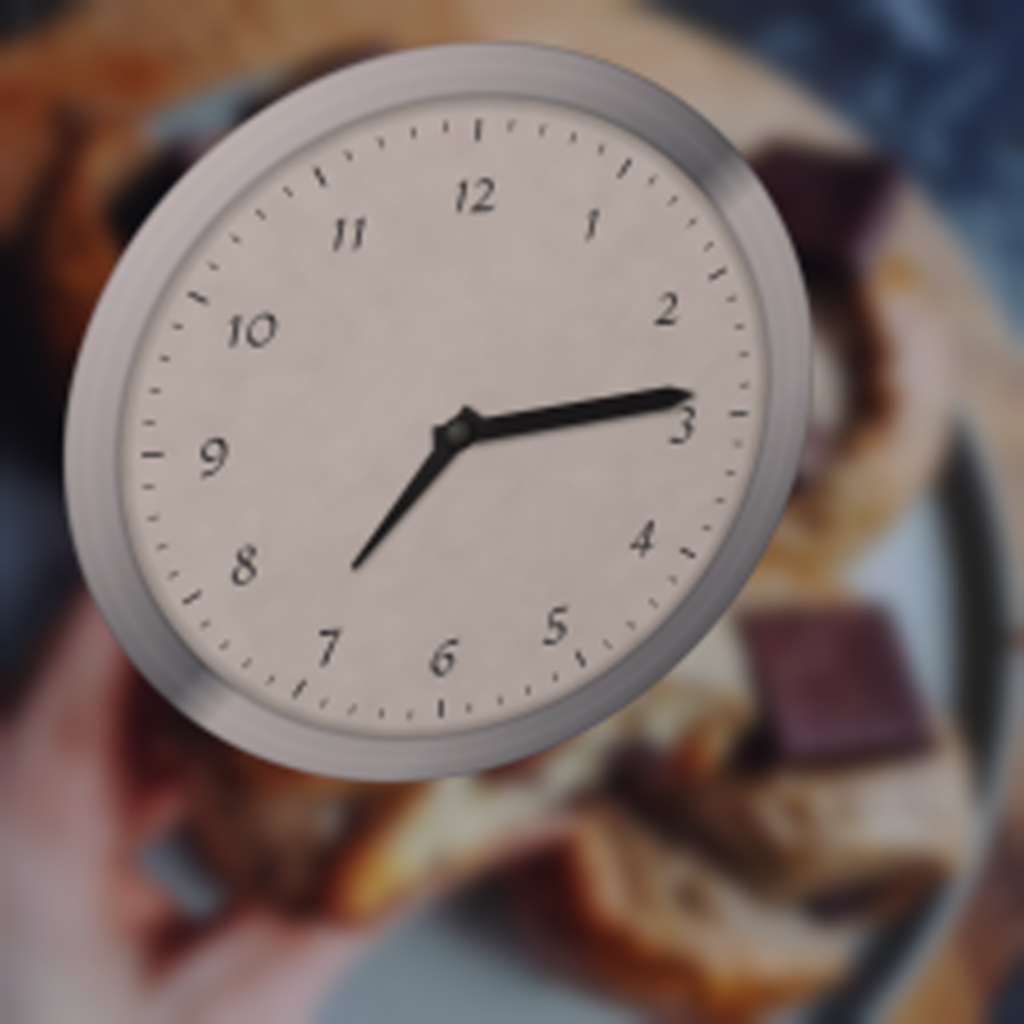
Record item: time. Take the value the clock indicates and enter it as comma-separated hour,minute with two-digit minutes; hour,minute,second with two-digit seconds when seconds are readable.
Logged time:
7,14
